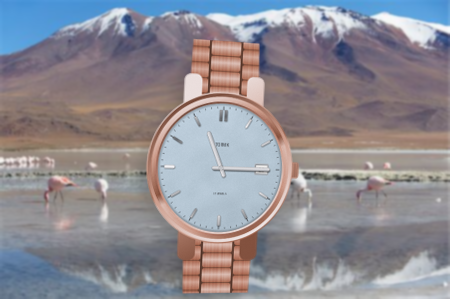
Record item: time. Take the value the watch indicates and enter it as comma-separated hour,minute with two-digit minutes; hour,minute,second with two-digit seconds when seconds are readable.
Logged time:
11,15
